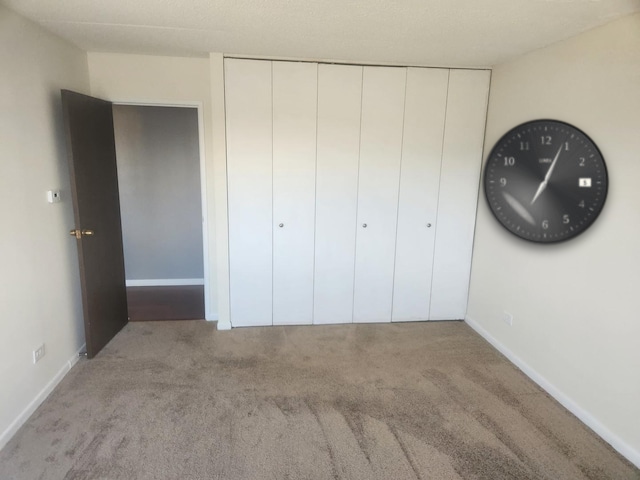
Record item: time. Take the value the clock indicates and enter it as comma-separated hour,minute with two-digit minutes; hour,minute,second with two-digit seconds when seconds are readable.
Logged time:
7,04
